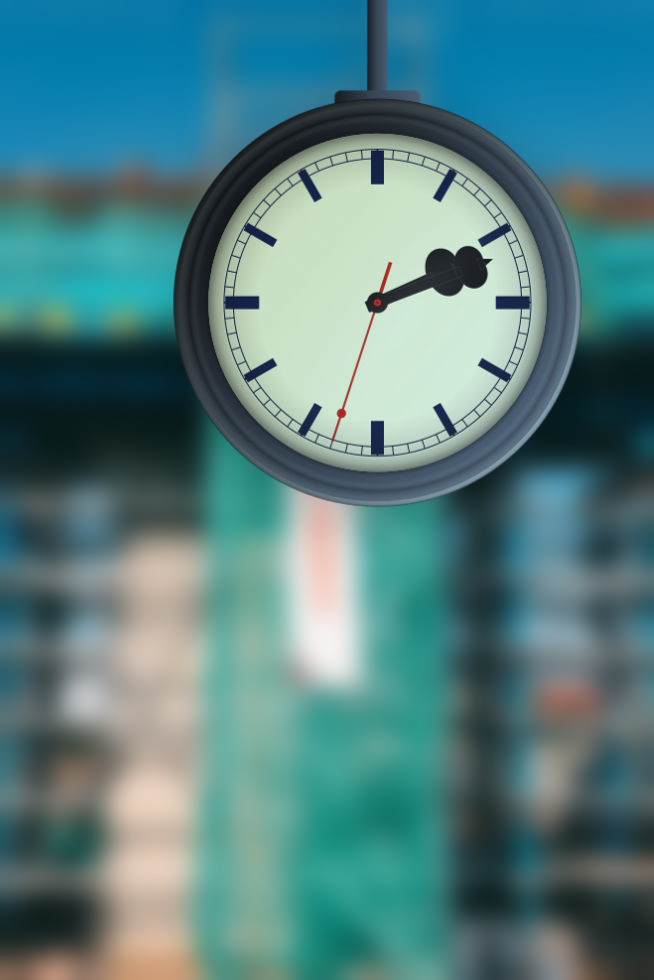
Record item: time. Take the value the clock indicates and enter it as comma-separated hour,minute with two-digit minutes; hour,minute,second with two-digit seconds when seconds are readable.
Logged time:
2,11,33
